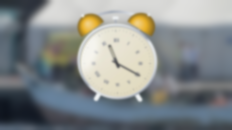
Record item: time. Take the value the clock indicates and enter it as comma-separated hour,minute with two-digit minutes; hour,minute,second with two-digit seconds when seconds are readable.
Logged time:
11,20
